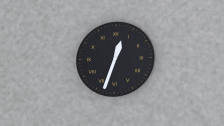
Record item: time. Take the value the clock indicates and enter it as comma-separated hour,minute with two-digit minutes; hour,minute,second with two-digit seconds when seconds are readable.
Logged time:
12,33
